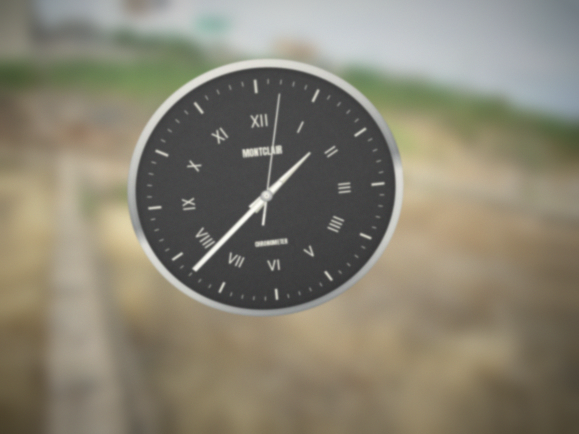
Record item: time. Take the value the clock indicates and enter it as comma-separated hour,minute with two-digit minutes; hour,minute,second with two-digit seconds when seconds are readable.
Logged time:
1,38,02
